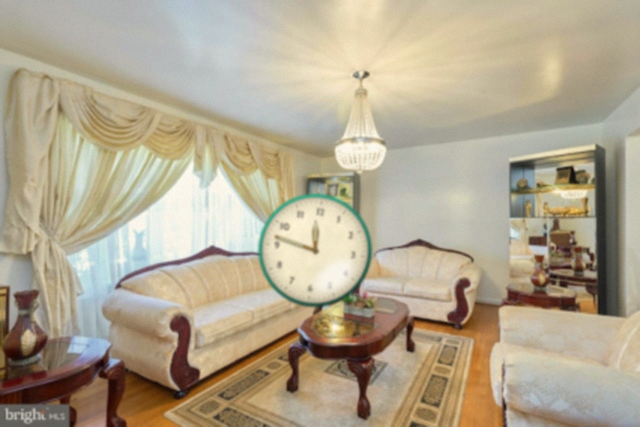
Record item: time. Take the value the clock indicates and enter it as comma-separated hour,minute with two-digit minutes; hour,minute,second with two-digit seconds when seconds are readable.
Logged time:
11,47
